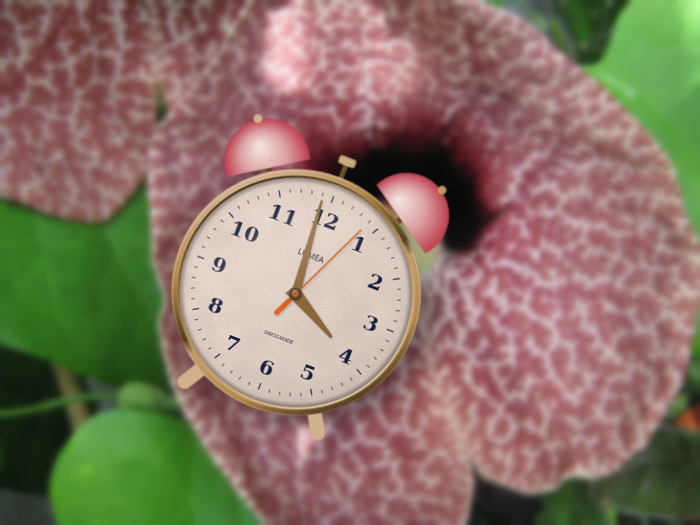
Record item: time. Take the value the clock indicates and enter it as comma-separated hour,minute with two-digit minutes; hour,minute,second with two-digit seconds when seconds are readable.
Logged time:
3,59,04
